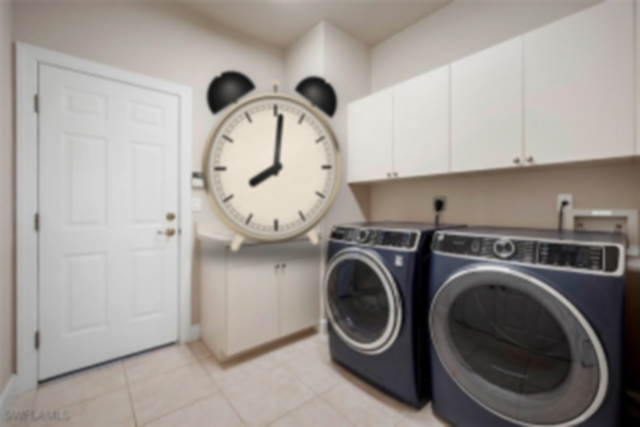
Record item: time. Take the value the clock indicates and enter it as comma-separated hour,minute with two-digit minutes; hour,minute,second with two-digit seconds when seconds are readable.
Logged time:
8,01
